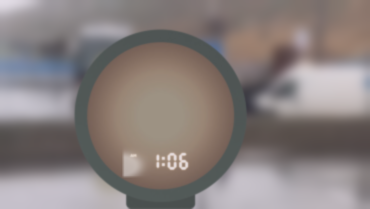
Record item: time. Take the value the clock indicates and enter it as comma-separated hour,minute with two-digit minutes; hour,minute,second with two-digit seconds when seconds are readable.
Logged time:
1,06
